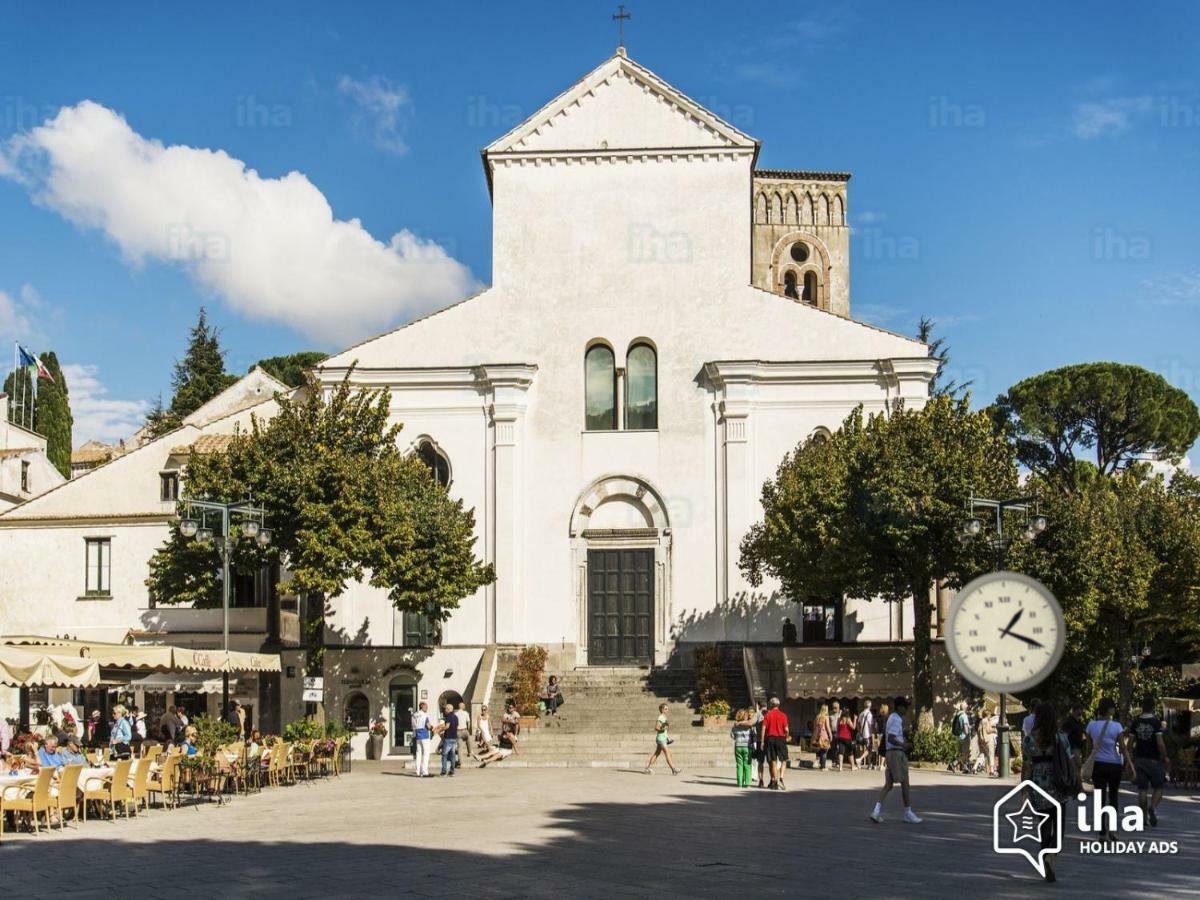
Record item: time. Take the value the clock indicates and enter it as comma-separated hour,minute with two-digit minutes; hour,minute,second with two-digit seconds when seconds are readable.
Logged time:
1,19
